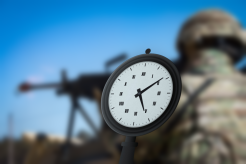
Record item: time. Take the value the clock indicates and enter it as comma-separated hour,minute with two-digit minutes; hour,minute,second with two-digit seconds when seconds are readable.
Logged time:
5,09
